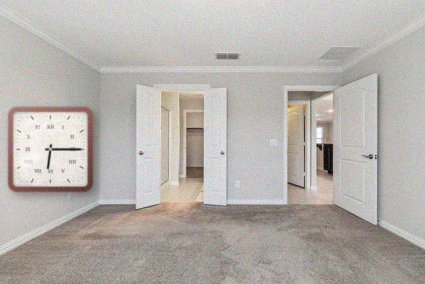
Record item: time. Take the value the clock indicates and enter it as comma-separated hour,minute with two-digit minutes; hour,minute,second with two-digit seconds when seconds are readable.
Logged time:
6,15
